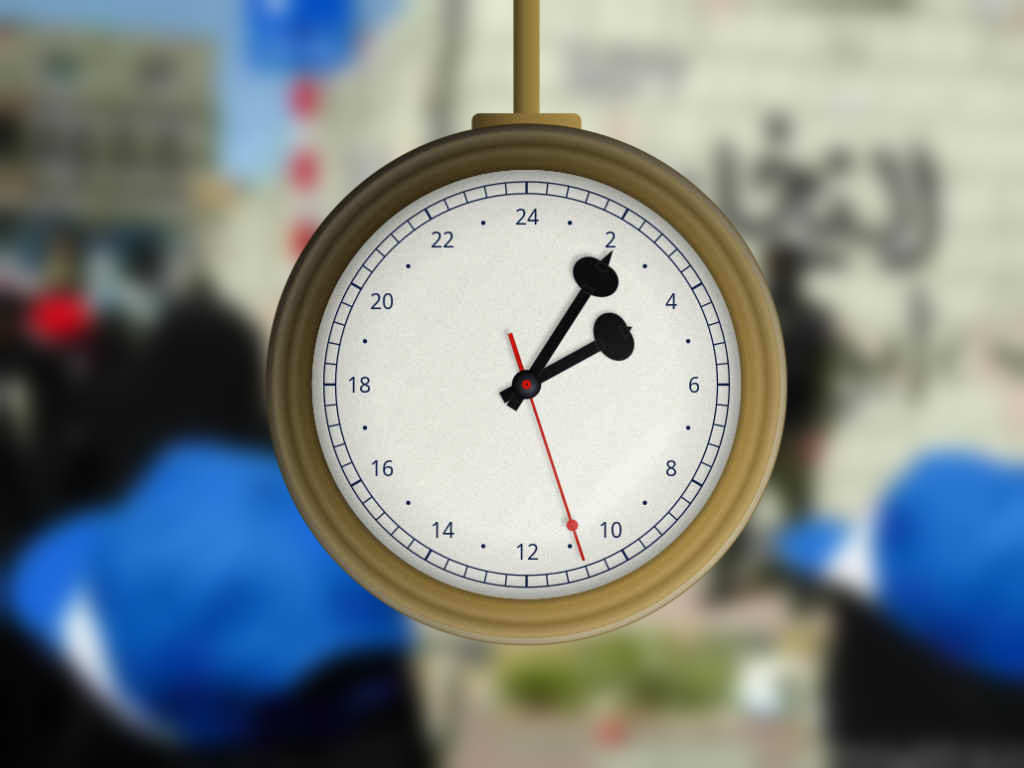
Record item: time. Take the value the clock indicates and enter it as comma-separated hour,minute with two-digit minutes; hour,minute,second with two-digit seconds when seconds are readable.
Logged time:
4,05,27
